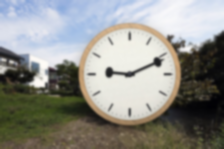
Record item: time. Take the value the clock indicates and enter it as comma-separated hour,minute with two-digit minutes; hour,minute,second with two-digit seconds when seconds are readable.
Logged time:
9,11
